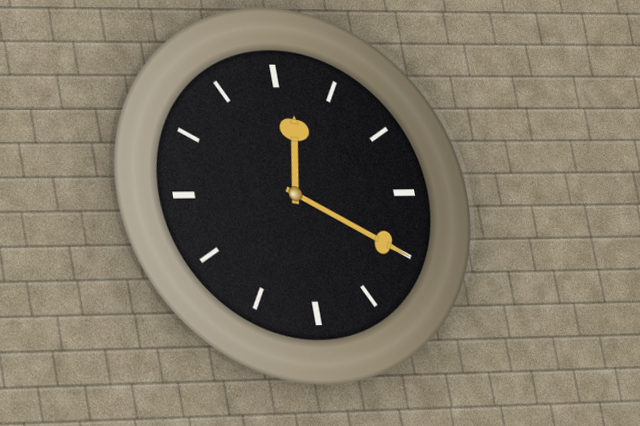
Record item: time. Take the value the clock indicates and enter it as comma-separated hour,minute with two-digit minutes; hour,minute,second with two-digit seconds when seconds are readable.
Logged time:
12,20
